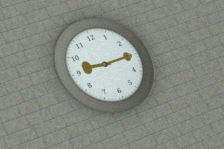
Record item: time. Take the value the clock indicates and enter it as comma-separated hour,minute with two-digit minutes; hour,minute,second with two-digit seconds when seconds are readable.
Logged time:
9,15
